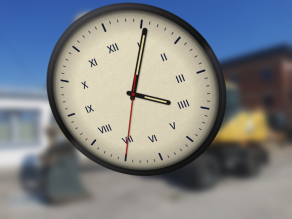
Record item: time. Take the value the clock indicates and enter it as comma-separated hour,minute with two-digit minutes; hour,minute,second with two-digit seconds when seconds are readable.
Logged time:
4,05,35
